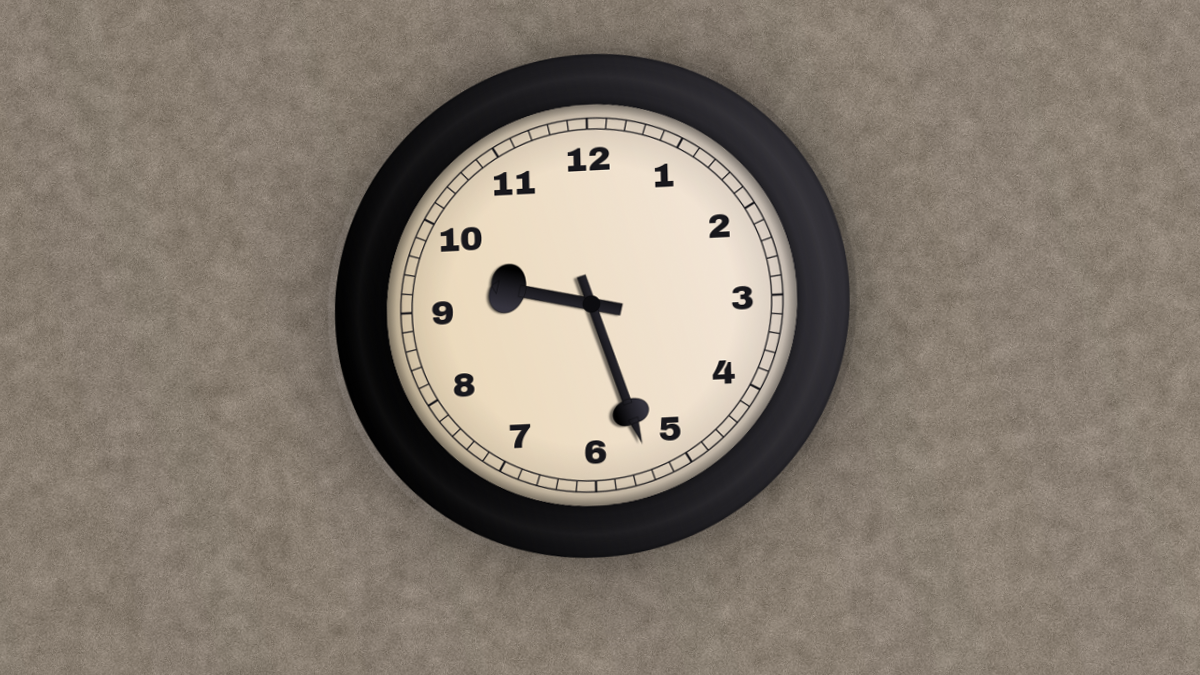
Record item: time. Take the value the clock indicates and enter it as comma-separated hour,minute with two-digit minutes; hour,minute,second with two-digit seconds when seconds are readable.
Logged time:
9,27
